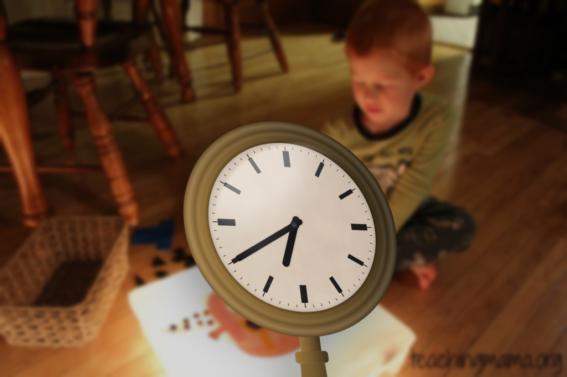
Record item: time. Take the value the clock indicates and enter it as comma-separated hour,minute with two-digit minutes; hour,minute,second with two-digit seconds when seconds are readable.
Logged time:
6,40
